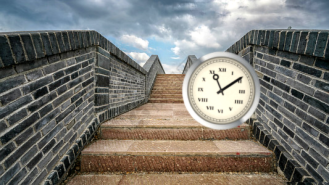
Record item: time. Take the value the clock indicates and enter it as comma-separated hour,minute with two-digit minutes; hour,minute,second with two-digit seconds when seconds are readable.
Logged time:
11,09
